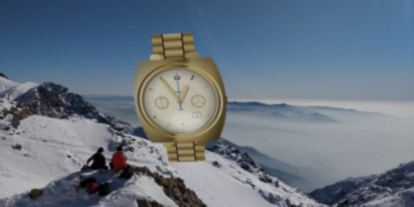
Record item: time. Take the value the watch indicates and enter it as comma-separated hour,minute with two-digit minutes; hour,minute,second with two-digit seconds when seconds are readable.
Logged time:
12,55
